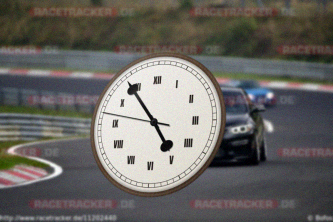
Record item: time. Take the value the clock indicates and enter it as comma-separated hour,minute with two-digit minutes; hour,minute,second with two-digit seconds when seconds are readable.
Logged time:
4,53,47
